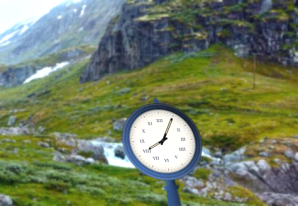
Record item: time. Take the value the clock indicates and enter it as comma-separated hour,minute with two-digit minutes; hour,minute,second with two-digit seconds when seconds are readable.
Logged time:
8,05
